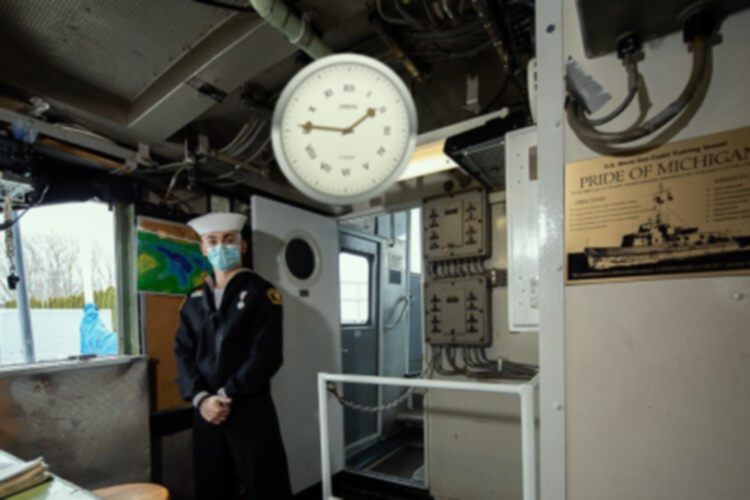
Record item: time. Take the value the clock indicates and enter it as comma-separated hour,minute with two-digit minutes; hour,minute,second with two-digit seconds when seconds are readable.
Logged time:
1,46
